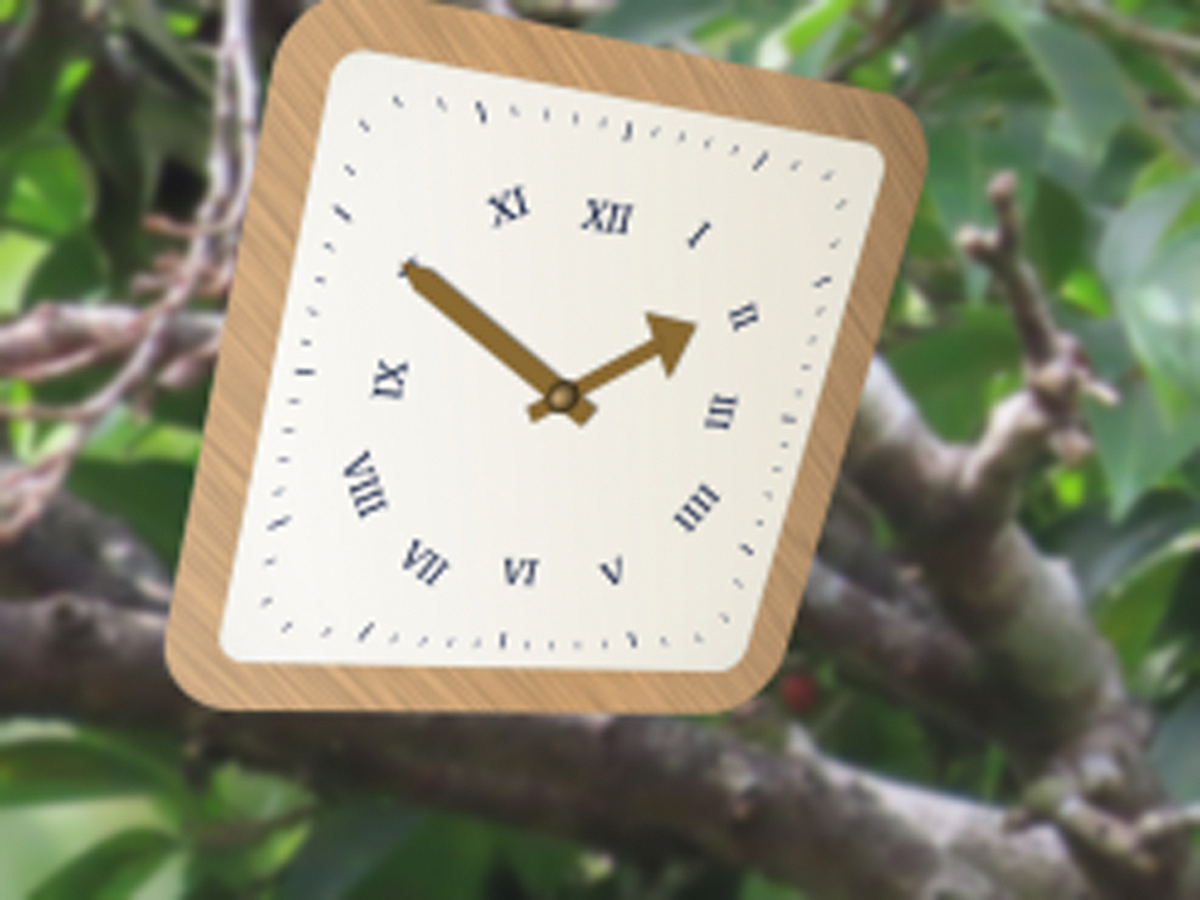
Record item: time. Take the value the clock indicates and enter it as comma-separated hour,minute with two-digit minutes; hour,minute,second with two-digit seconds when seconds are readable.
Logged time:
1,50
